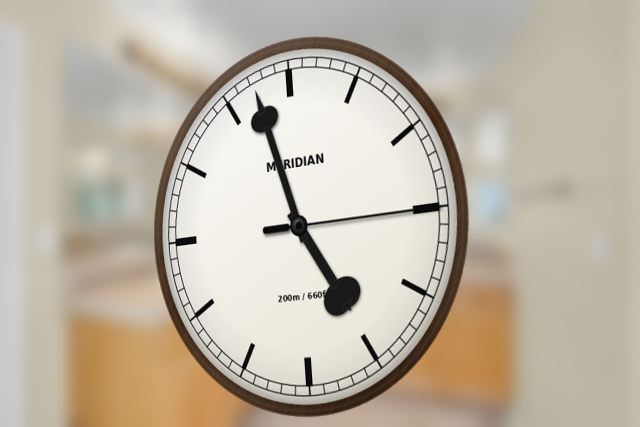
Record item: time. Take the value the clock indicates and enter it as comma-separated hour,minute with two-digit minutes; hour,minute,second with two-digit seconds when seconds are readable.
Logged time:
4,57,15
